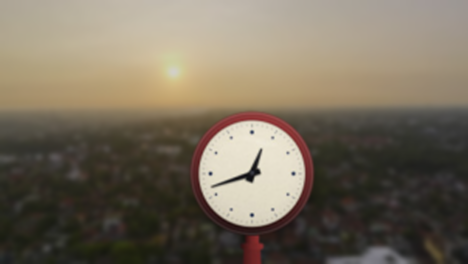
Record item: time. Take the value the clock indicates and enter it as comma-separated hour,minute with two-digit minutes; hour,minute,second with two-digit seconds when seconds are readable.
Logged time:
12,42
